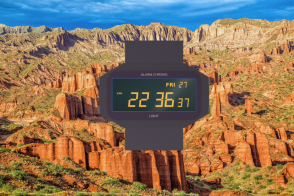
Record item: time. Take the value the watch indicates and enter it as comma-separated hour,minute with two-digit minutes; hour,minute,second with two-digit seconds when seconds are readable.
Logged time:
22,36,37
